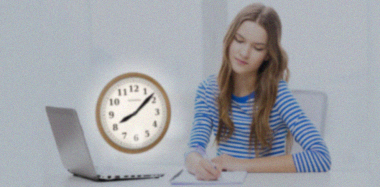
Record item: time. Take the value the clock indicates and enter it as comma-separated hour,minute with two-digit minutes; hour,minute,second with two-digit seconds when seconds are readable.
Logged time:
8,08
